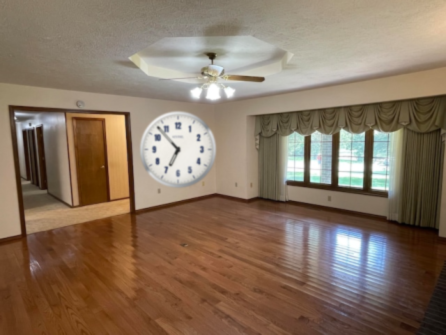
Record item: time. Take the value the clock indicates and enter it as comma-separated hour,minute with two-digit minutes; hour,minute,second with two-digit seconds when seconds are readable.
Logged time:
6,53
